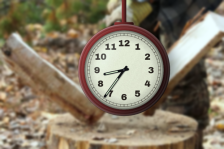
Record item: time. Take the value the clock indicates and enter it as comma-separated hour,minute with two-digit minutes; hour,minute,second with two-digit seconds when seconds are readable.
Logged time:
8,36
